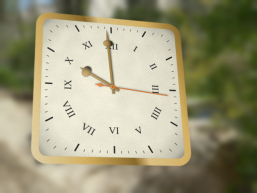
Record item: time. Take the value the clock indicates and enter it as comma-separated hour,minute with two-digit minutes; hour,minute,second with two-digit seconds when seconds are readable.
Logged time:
9,59,16
